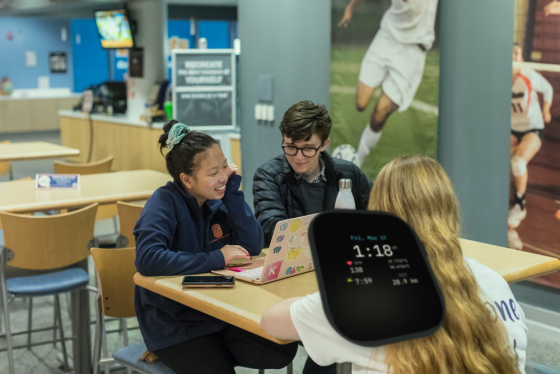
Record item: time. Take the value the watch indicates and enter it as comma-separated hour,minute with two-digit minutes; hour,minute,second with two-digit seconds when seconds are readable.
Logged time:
1,18
